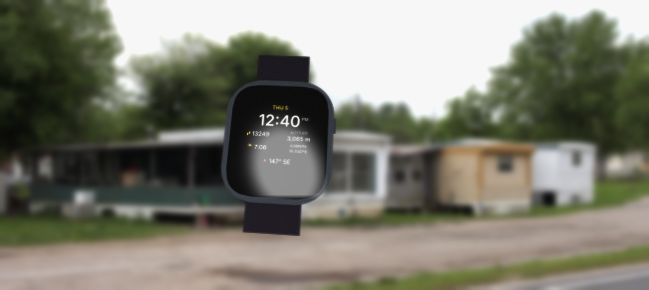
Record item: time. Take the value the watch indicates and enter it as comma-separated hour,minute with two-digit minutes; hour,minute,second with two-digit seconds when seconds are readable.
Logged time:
12,40
